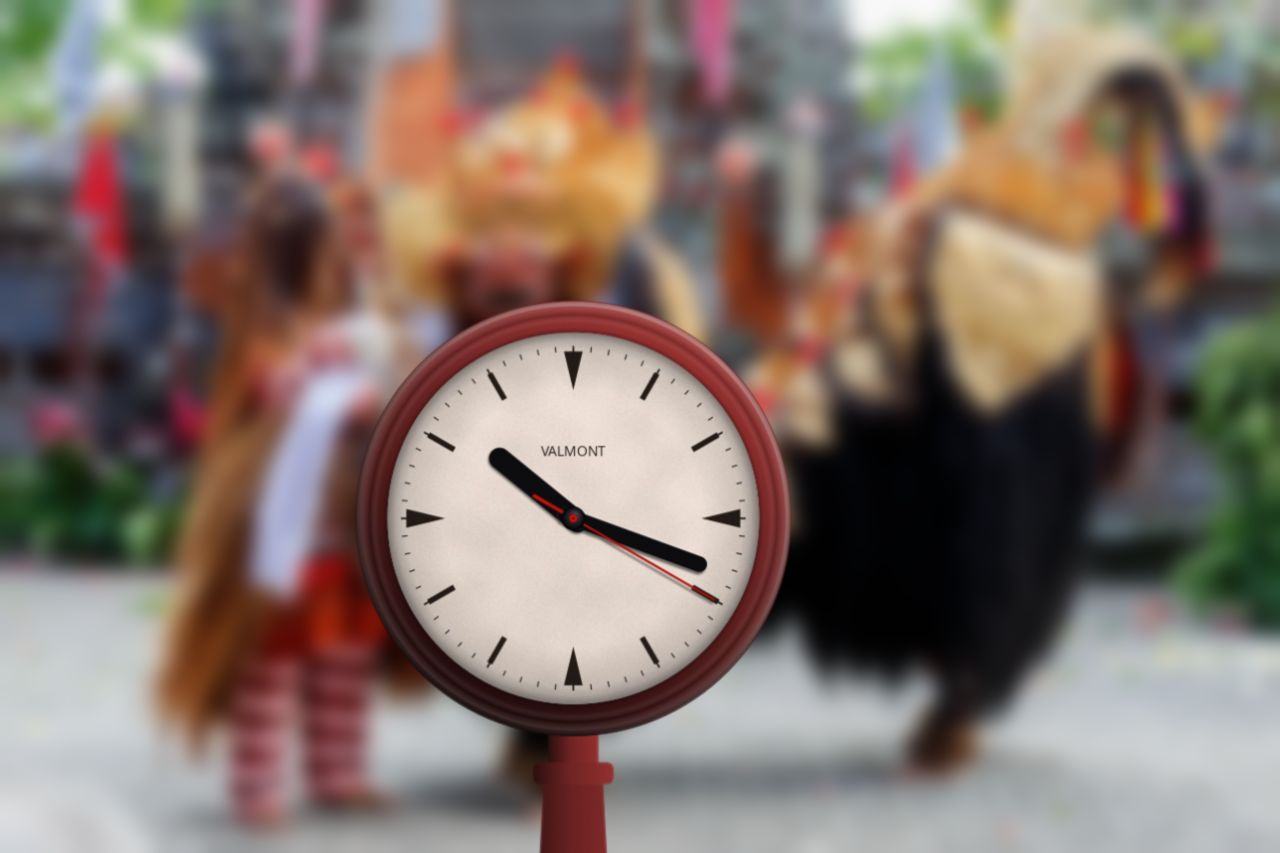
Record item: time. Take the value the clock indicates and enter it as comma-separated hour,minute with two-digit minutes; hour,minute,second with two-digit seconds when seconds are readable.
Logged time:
10,18,20
